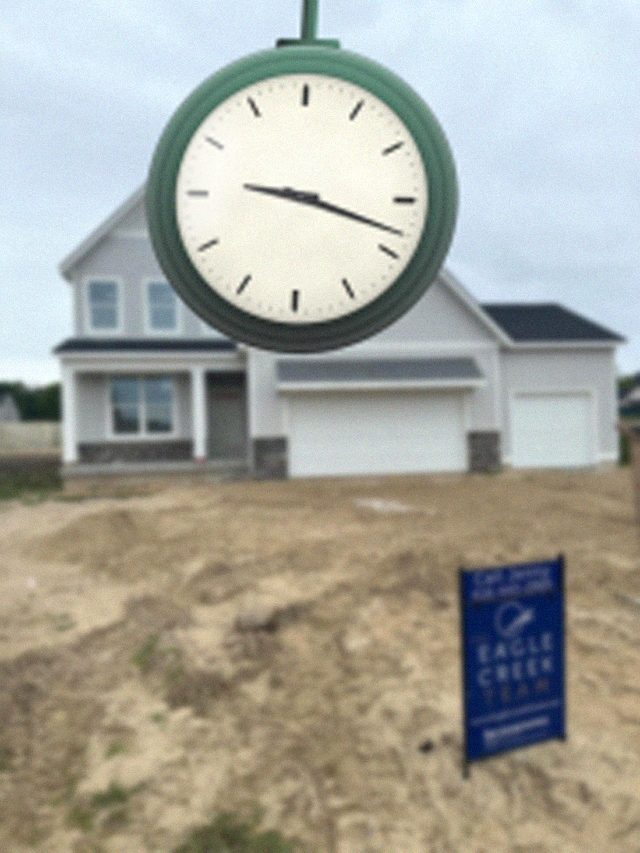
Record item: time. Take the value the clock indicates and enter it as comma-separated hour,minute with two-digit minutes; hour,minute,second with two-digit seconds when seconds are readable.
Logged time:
9,18
